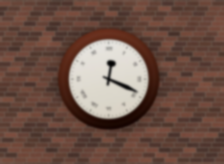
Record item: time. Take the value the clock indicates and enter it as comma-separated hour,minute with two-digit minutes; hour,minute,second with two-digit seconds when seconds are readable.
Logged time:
12,19
